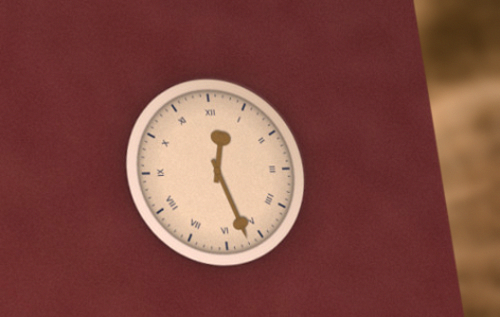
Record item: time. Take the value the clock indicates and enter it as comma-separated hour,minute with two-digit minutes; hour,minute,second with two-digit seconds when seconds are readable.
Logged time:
12,27
